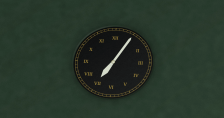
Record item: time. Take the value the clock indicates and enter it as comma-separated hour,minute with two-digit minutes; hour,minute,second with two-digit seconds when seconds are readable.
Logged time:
7,05
